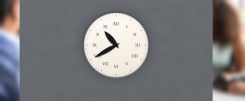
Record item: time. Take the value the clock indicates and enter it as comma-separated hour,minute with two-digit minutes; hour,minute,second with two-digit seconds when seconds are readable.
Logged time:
10,40
